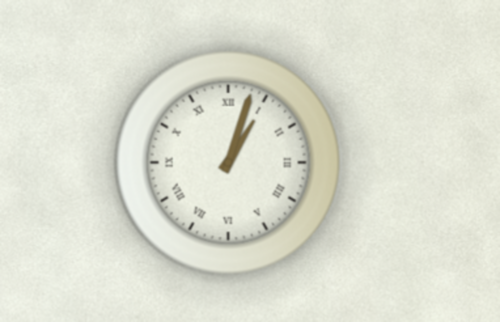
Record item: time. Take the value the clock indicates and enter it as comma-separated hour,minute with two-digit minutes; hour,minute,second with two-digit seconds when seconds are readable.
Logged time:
1,03
